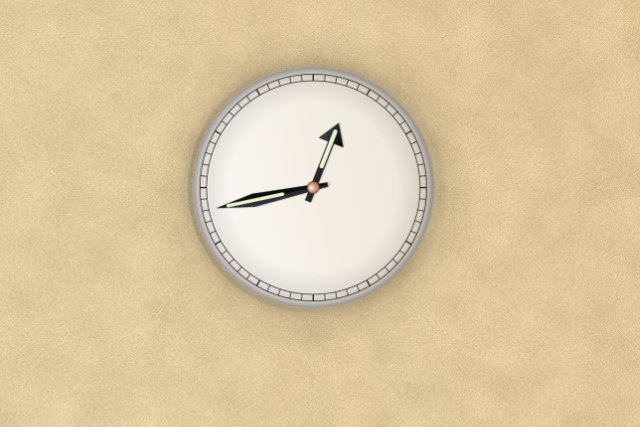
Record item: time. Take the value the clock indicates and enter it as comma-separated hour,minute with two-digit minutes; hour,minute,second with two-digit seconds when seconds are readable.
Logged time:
12,43
